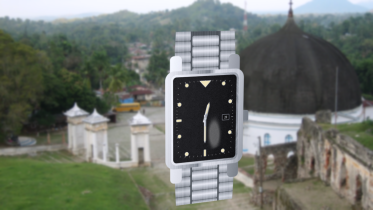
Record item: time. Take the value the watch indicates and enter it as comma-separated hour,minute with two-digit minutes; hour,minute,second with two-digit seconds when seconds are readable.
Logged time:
12,30
